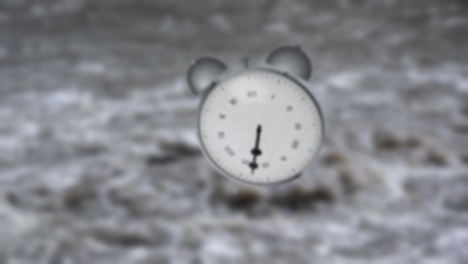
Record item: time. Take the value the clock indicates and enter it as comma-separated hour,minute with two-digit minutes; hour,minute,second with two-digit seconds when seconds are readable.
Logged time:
6,33
